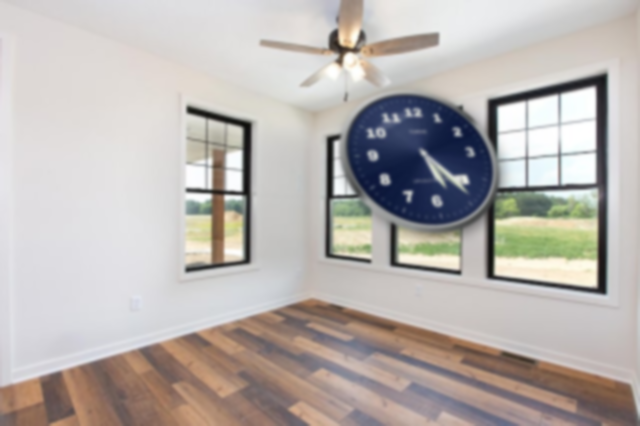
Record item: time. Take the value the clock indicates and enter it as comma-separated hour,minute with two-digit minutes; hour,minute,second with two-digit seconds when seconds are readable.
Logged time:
5,24
